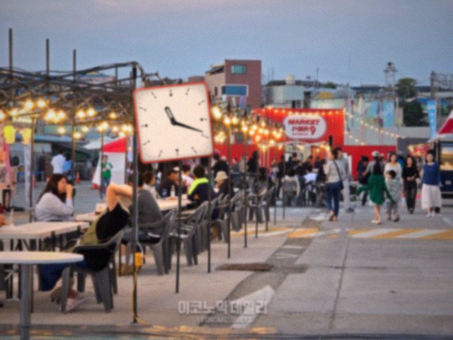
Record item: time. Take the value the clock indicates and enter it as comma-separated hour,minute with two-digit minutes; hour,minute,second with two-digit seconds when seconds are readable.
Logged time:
11,19
